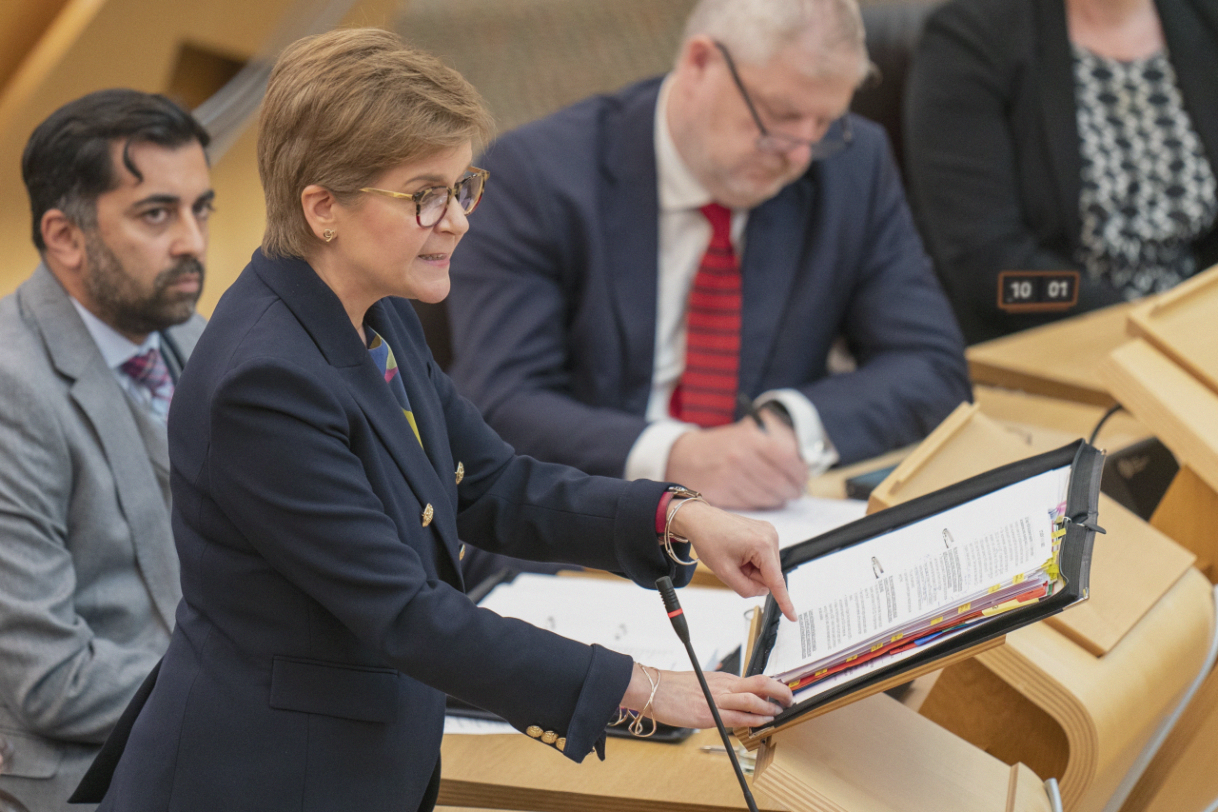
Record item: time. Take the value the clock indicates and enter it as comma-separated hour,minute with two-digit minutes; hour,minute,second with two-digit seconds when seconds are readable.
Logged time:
10,01
